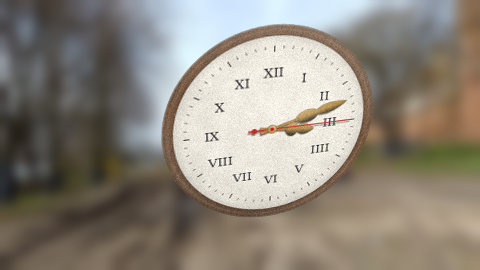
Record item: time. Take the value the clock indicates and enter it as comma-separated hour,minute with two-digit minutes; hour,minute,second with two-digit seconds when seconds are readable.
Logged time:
3,12,15
